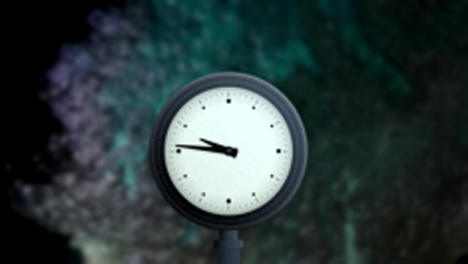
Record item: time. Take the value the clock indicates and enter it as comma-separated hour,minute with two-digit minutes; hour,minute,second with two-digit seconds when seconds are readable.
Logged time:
9,46
